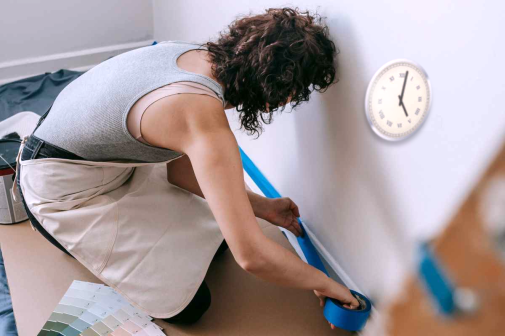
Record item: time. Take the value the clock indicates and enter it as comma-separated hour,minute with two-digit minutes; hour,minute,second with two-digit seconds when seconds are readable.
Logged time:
5,02
